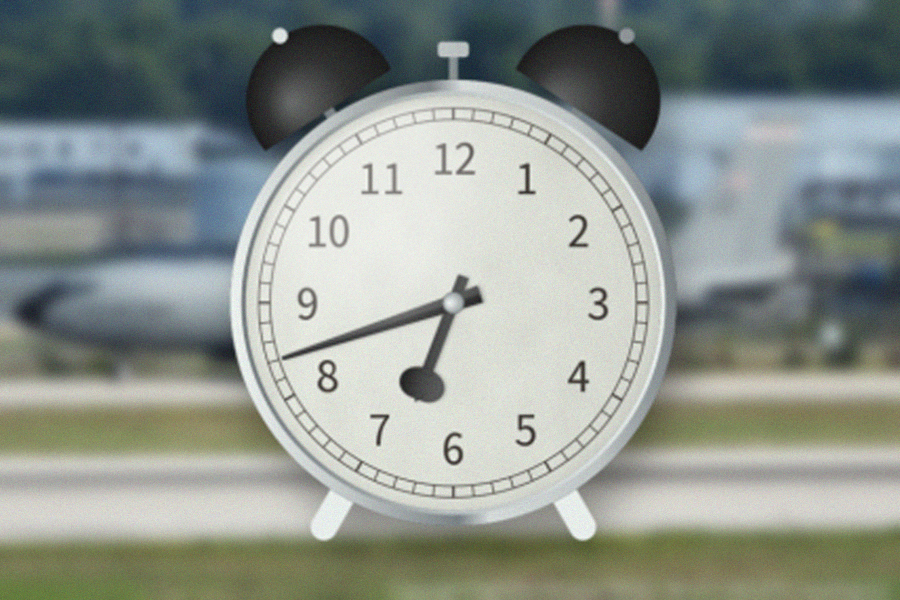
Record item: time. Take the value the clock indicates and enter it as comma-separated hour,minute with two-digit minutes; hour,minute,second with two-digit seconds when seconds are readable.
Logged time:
6,42
